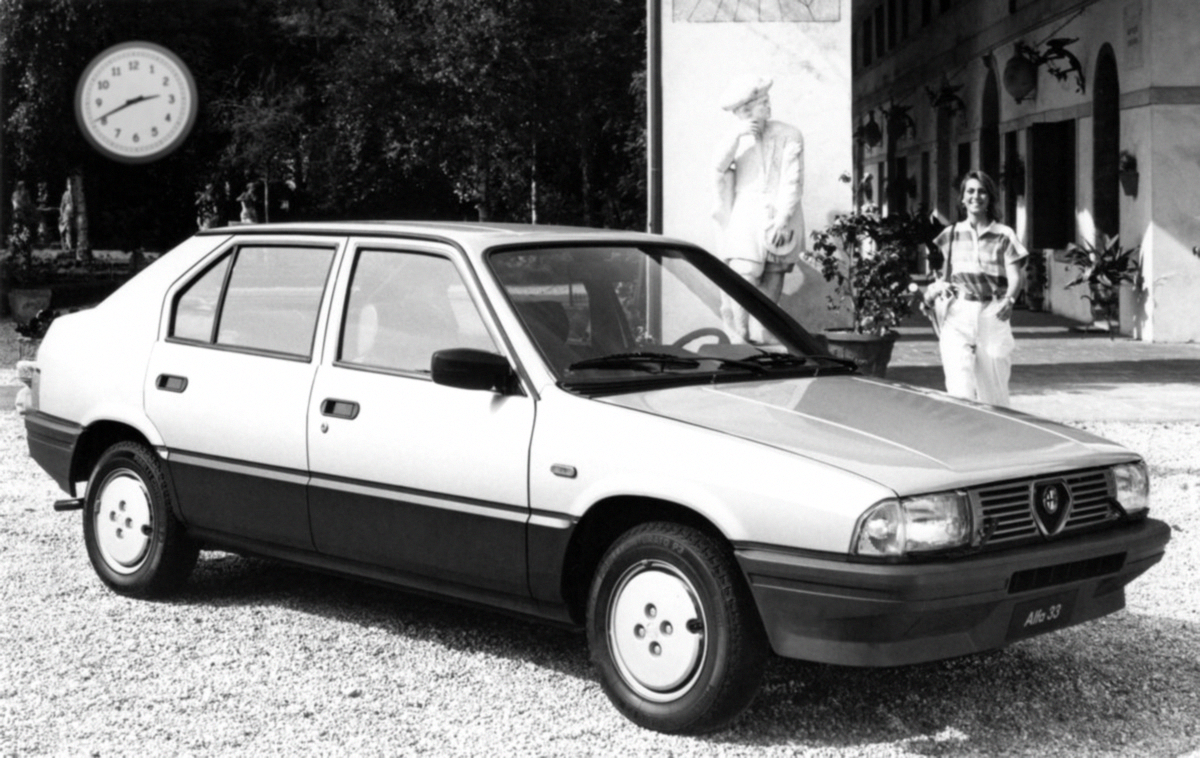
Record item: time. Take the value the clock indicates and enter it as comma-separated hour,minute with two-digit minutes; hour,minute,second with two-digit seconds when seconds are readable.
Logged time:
2,41
